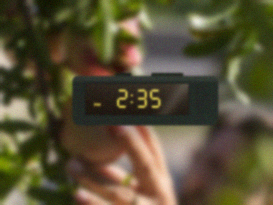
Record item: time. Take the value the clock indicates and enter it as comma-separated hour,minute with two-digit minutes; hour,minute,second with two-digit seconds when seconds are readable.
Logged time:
2,35
